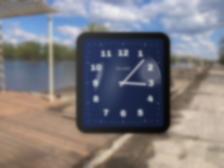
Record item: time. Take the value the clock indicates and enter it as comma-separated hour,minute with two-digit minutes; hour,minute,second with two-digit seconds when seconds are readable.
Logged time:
3,07
